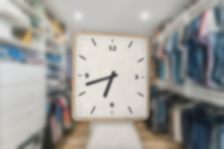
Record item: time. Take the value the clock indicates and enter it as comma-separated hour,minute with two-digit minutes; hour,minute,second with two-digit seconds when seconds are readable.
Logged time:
6,42
